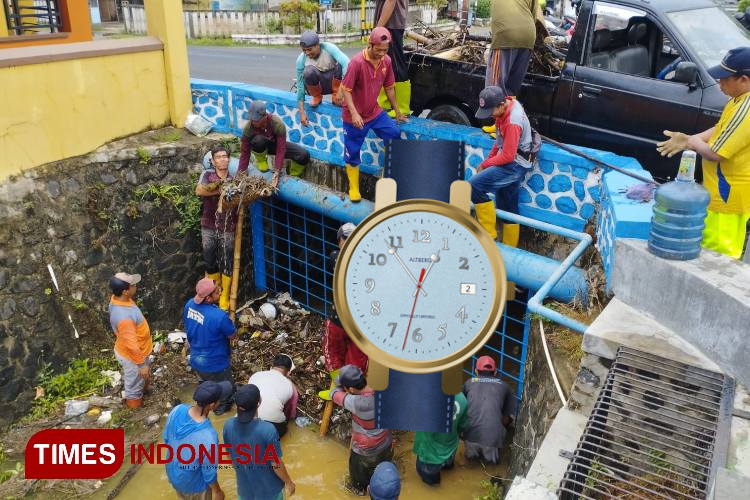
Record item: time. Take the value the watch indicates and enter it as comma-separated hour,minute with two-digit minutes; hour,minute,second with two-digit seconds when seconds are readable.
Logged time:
12,53,32
